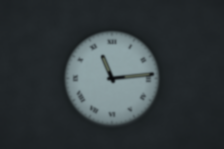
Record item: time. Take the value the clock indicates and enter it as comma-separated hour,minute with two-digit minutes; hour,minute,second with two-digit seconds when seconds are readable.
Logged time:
11,14
